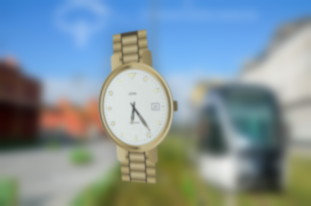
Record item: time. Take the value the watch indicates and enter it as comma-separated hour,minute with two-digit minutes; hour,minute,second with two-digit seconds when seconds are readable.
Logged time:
6,24
